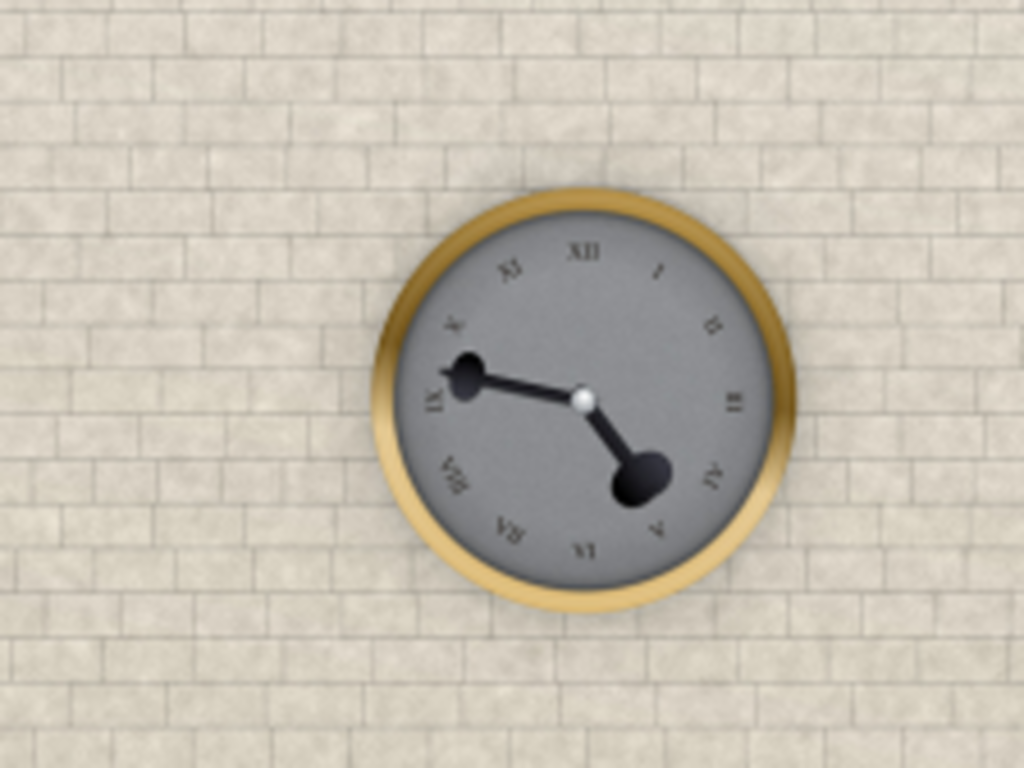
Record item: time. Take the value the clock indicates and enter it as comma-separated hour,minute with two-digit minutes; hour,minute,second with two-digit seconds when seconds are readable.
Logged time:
4,47
